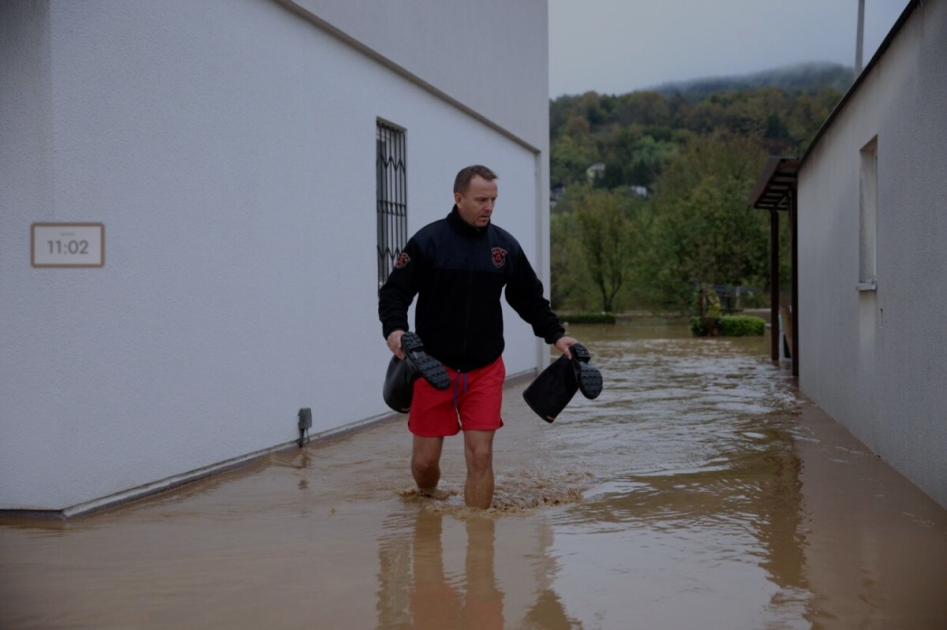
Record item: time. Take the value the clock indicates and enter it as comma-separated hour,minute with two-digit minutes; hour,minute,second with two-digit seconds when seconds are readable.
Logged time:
11,02
